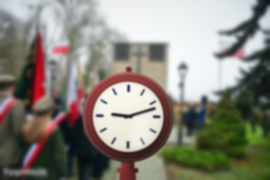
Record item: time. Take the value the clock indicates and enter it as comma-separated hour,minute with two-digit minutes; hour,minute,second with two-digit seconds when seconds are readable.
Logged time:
9,12
